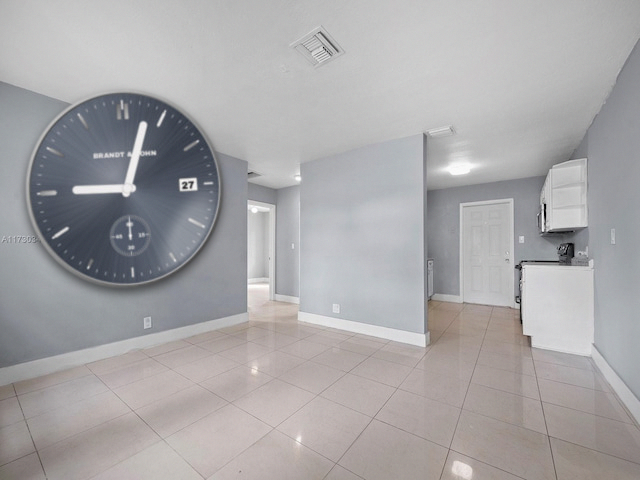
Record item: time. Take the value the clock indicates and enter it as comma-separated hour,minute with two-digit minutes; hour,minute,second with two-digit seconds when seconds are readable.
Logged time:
9,03
